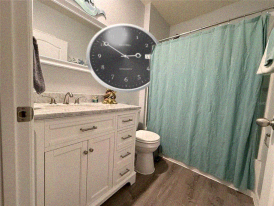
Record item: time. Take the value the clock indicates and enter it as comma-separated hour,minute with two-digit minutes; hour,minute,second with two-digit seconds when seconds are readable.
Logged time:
2,51
